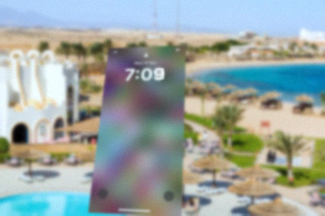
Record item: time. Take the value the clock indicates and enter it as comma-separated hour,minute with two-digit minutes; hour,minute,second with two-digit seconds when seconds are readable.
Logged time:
7,09
